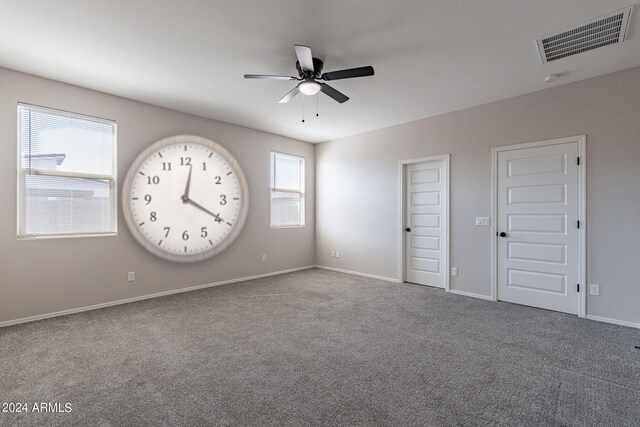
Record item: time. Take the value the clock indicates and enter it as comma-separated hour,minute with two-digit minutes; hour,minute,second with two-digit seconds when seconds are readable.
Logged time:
12,20
